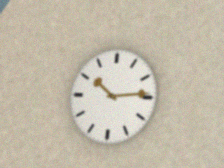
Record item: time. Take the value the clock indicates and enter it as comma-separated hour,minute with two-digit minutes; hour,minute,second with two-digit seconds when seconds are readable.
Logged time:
10,14
